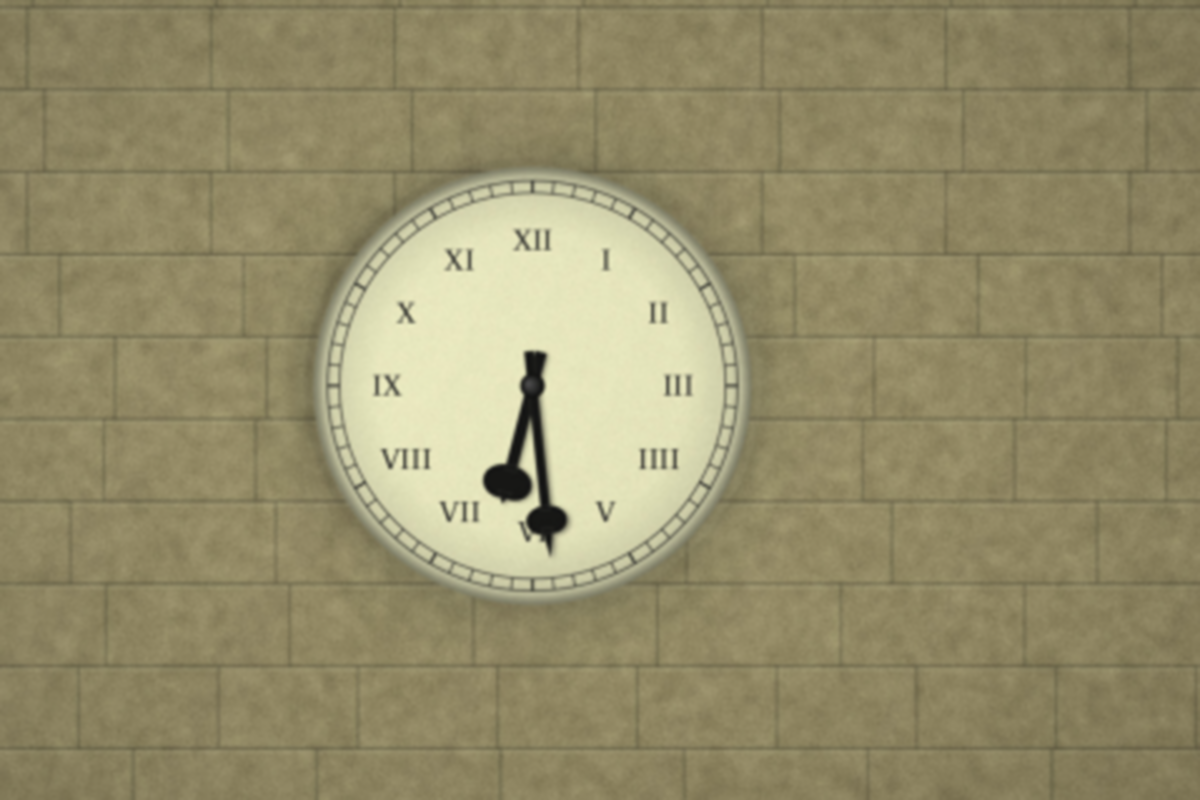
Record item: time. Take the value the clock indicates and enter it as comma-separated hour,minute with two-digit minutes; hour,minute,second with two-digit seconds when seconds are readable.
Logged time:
6,29
